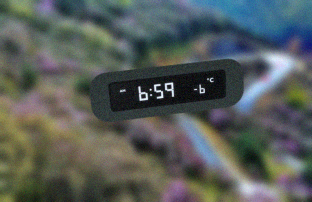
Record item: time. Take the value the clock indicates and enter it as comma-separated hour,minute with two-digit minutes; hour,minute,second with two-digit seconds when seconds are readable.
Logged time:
6,59
